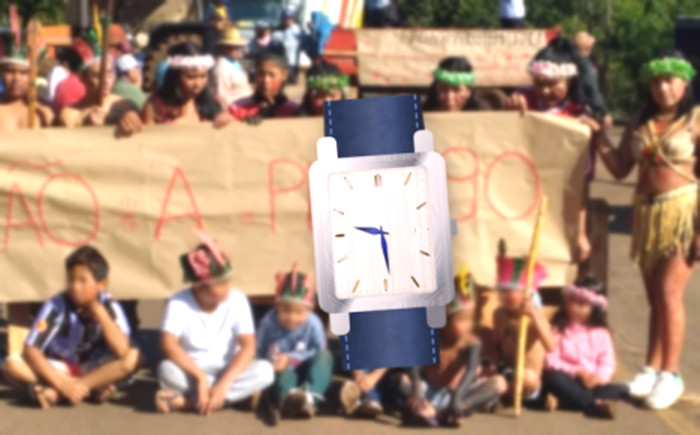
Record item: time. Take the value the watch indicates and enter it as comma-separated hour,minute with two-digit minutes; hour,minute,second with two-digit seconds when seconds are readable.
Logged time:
9,29
